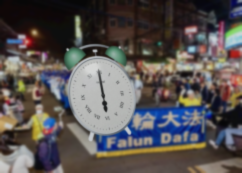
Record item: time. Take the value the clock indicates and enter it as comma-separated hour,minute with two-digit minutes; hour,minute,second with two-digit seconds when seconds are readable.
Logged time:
6,00
